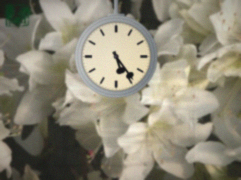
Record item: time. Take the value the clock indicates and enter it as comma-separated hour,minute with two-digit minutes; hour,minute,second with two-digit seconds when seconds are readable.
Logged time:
5,24
